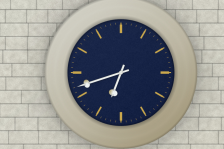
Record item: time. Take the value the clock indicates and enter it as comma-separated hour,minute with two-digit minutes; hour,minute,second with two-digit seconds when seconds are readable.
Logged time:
6,42
